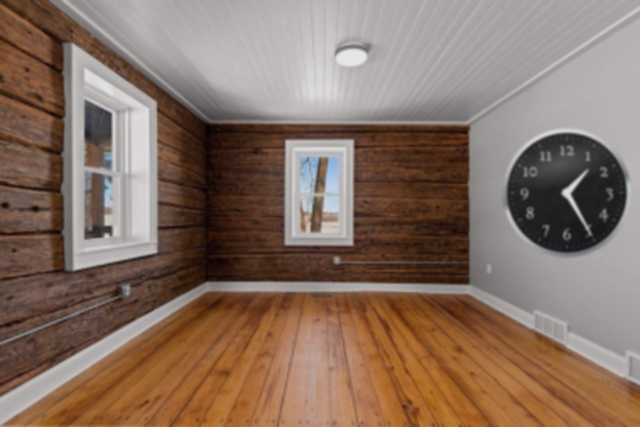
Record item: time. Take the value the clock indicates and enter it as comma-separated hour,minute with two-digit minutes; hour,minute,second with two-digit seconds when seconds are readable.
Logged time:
1,25
